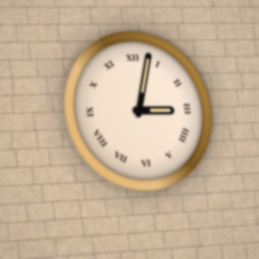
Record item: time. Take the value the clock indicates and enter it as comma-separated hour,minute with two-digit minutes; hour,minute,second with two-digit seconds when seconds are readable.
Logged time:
3,03
